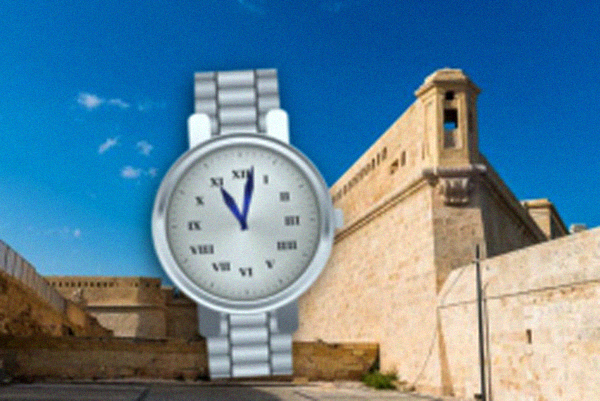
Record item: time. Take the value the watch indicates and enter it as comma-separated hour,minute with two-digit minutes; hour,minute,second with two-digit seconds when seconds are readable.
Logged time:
11,02
